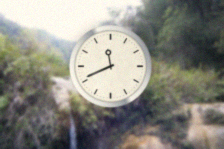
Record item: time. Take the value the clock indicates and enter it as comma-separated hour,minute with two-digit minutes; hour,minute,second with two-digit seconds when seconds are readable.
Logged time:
11,41
